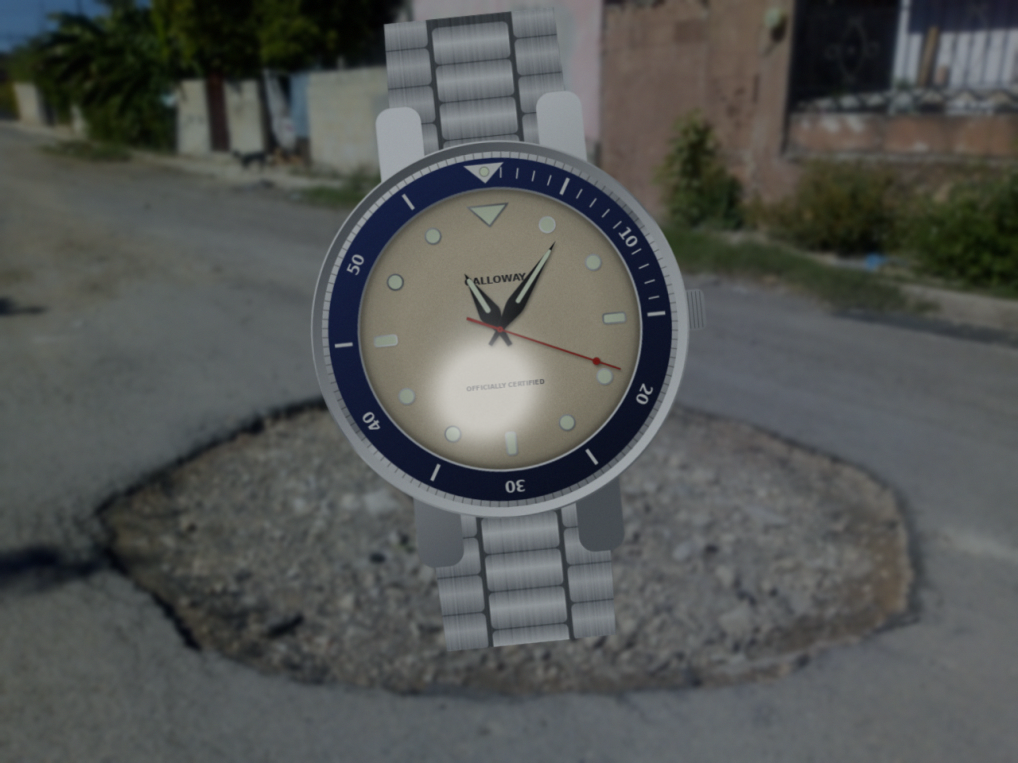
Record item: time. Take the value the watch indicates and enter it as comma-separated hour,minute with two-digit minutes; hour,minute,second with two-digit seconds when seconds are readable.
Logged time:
11,06,19
